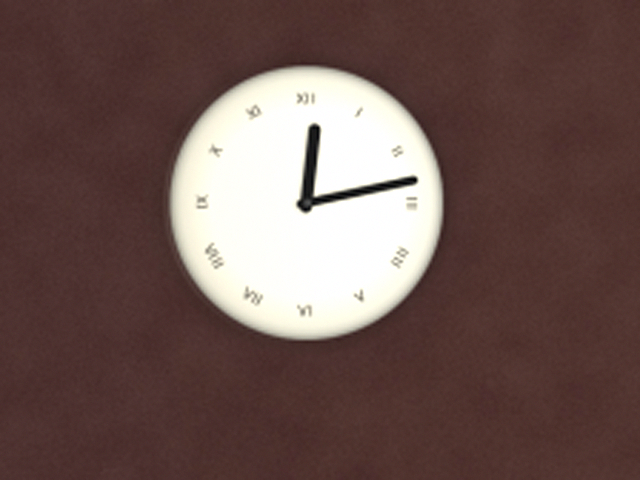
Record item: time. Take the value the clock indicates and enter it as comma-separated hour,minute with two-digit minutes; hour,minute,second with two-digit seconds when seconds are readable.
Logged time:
12,13
